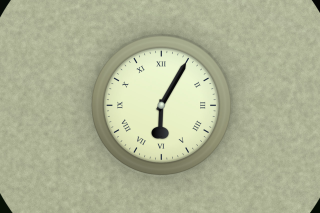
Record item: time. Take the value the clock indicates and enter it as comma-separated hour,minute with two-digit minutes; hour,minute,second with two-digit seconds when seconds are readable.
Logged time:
6,05
